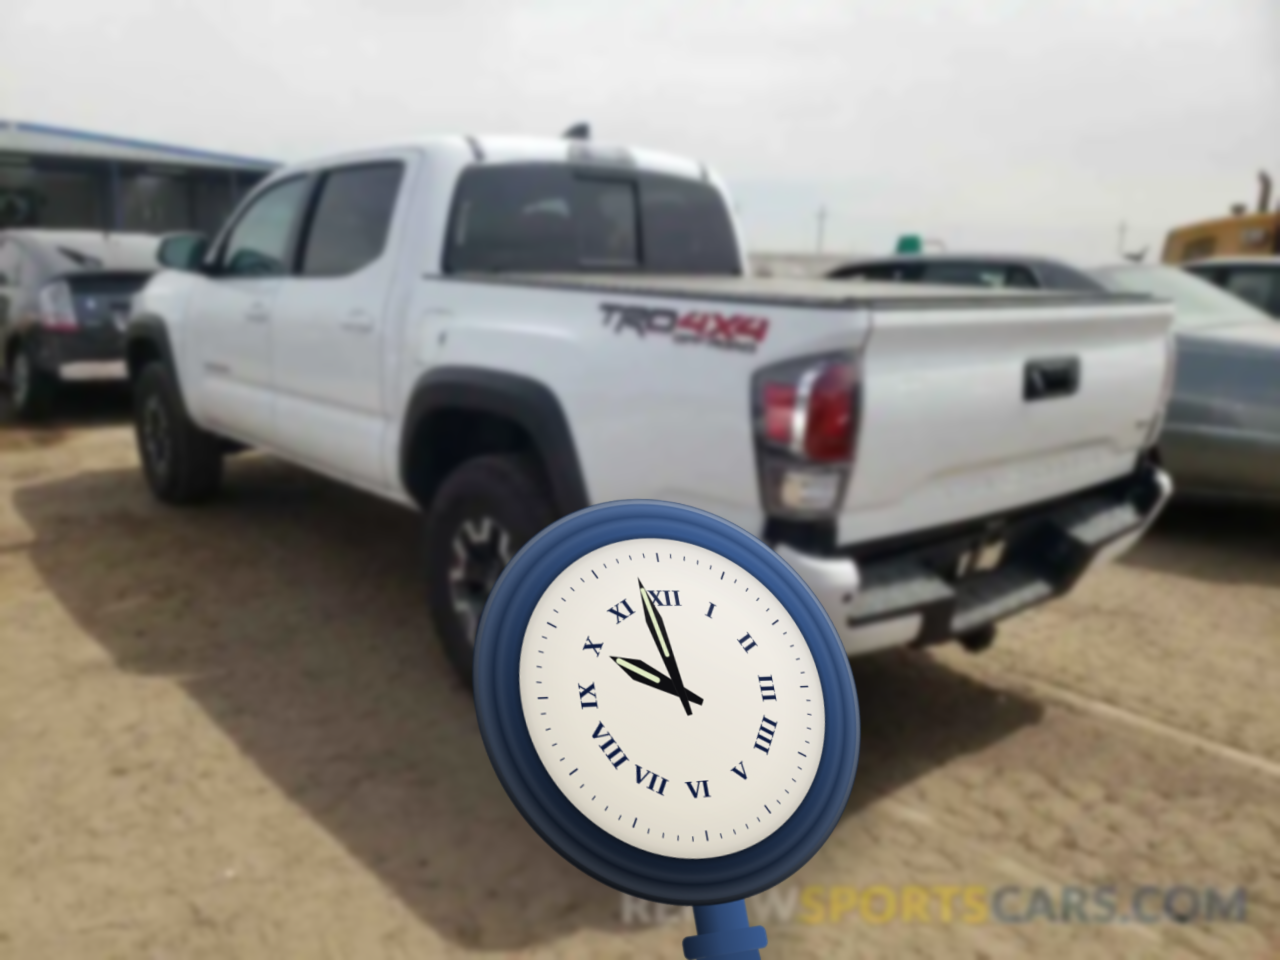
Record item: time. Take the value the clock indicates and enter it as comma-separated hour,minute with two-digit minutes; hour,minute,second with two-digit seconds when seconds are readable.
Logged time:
9,58
